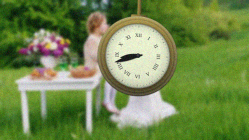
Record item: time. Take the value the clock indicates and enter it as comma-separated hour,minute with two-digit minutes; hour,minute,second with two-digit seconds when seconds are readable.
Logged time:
8,42
